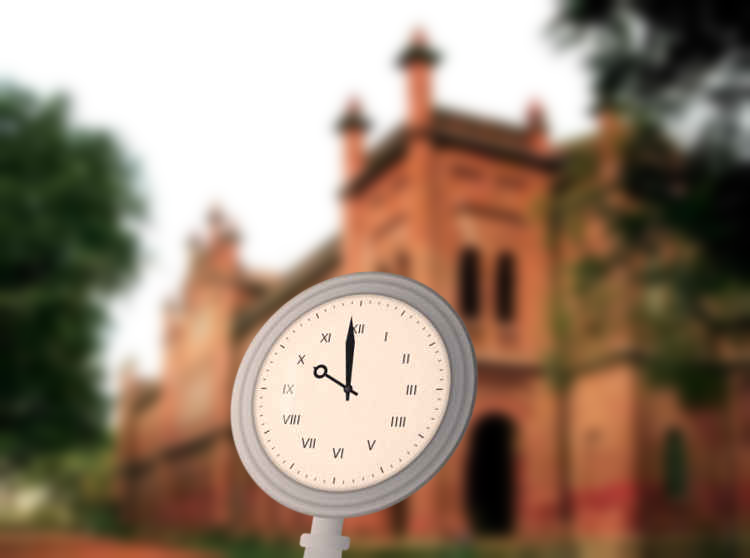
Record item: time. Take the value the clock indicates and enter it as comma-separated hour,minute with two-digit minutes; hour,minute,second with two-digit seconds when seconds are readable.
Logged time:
9,59
